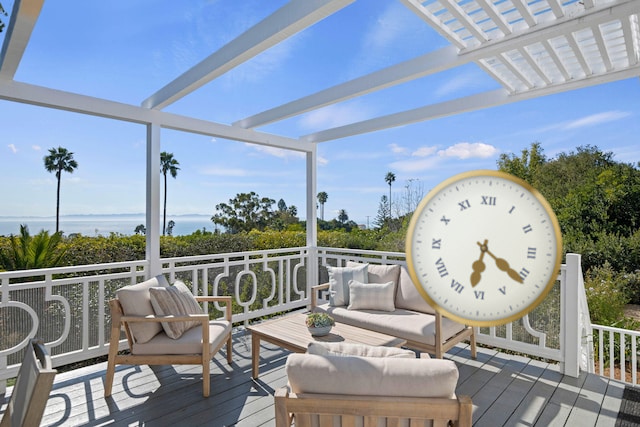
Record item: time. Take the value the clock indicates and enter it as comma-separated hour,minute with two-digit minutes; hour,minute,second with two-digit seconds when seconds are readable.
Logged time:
6,21
